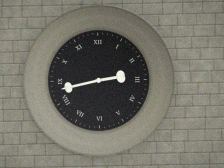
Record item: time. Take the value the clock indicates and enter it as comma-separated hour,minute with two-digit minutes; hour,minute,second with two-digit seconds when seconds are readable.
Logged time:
2,43
